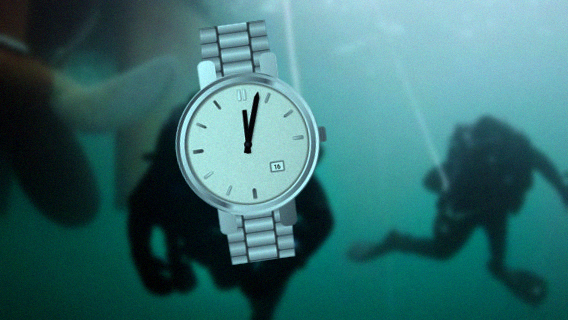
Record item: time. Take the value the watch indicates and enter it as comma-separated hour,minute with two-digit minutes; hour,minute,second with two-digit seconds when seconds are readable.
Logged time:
12,03
